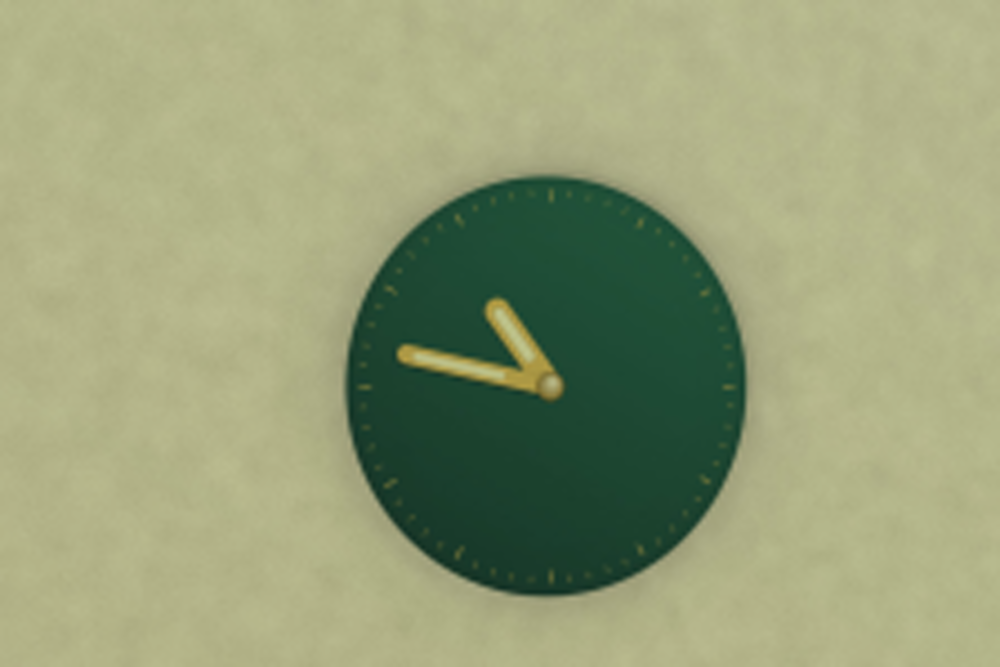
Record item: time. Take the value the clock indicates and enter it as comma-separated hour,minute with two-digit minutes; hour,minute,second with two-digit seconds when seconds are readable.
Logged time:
10,47
